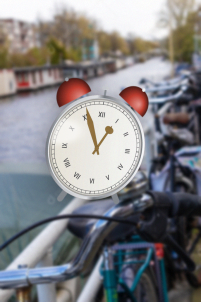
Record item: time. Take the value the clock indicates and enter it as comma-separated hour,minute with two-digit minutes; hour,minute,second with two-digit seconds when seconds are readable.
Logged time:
12,56
